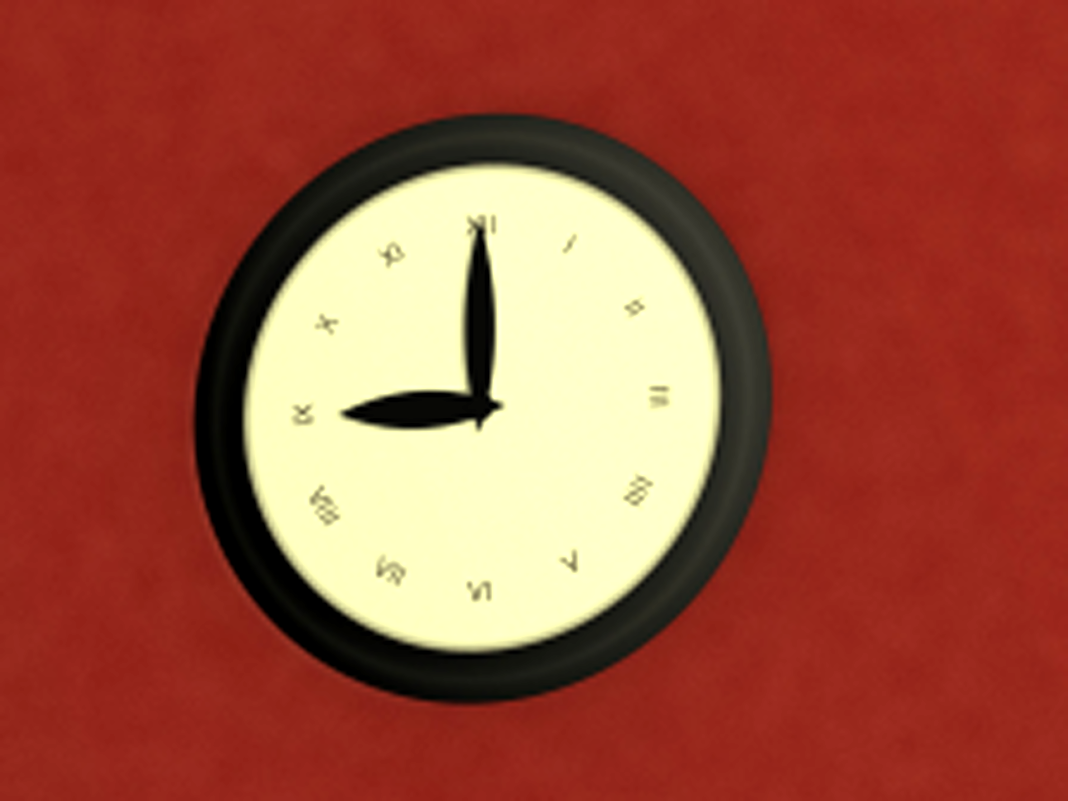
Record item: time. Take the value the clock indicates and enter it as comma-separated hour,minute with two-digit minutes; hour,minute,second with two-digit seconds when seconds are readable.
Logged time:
9,00
